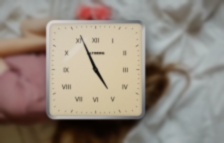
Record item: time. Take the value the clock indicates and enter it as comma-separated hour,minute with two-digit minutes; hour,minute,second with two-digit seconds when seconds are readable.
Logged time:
4,56
